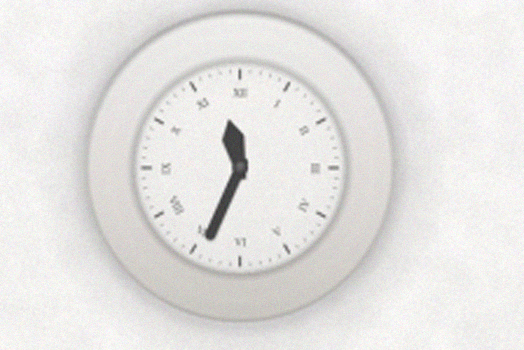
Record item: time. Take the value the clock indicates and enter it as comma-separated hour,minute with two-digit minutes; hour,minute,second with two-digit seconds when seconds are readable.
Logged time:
11,34
